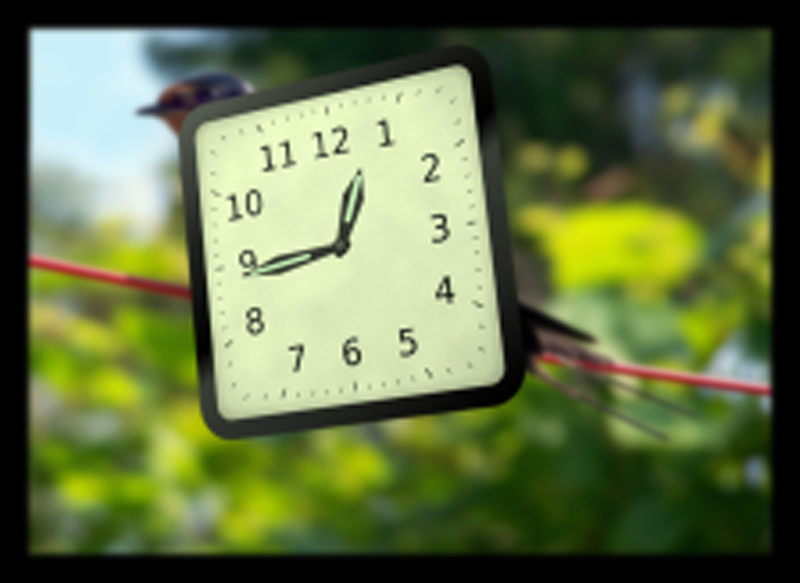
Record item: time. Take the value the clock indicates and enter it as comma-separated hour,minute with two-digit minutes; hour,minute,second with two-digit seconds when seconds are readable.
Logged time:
12,44
